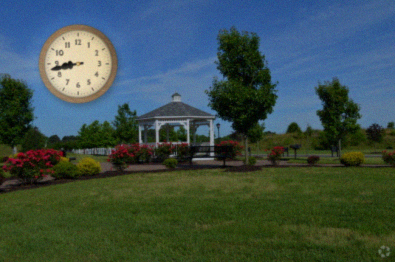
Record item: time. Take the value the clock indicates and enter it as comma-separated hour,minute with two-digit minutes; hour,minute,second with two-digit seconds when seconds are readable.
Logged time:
8,43
